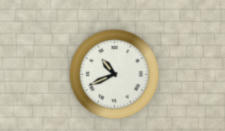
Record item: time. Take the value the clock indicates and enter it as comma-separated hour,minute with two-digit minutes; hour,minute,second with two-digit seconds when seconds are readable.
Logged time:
10,41
